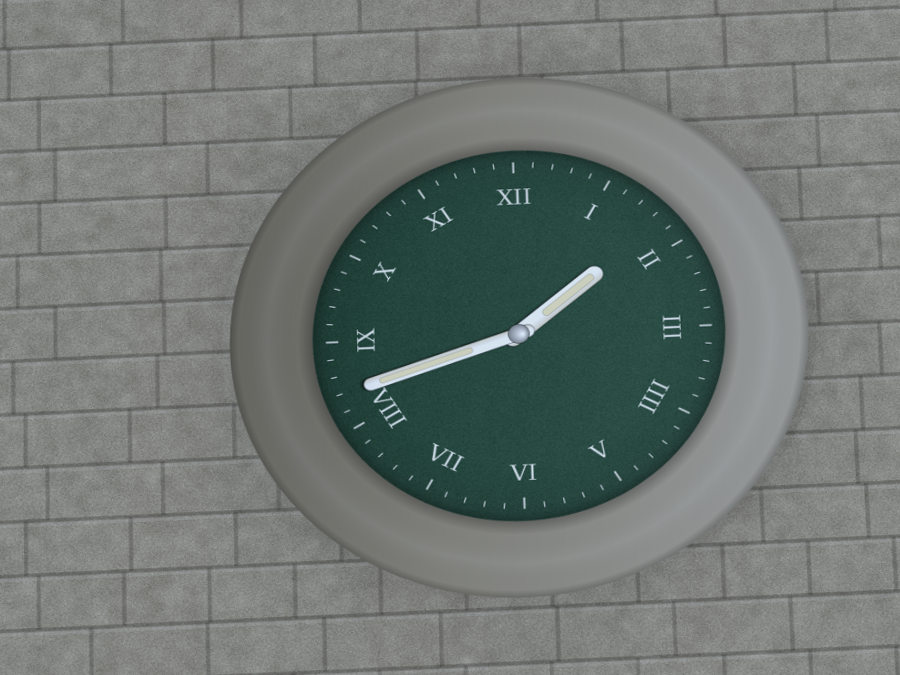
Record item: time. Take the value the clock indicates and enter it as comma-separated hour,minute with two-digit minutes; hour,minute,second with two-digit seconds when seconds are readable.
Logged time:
1,42
